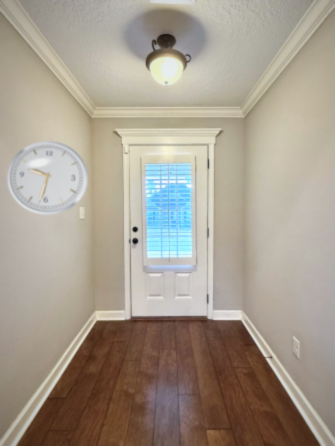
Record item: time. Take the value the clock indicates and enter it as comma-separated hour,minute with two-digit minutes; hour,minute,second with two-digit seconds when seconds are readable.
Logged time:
9,32
